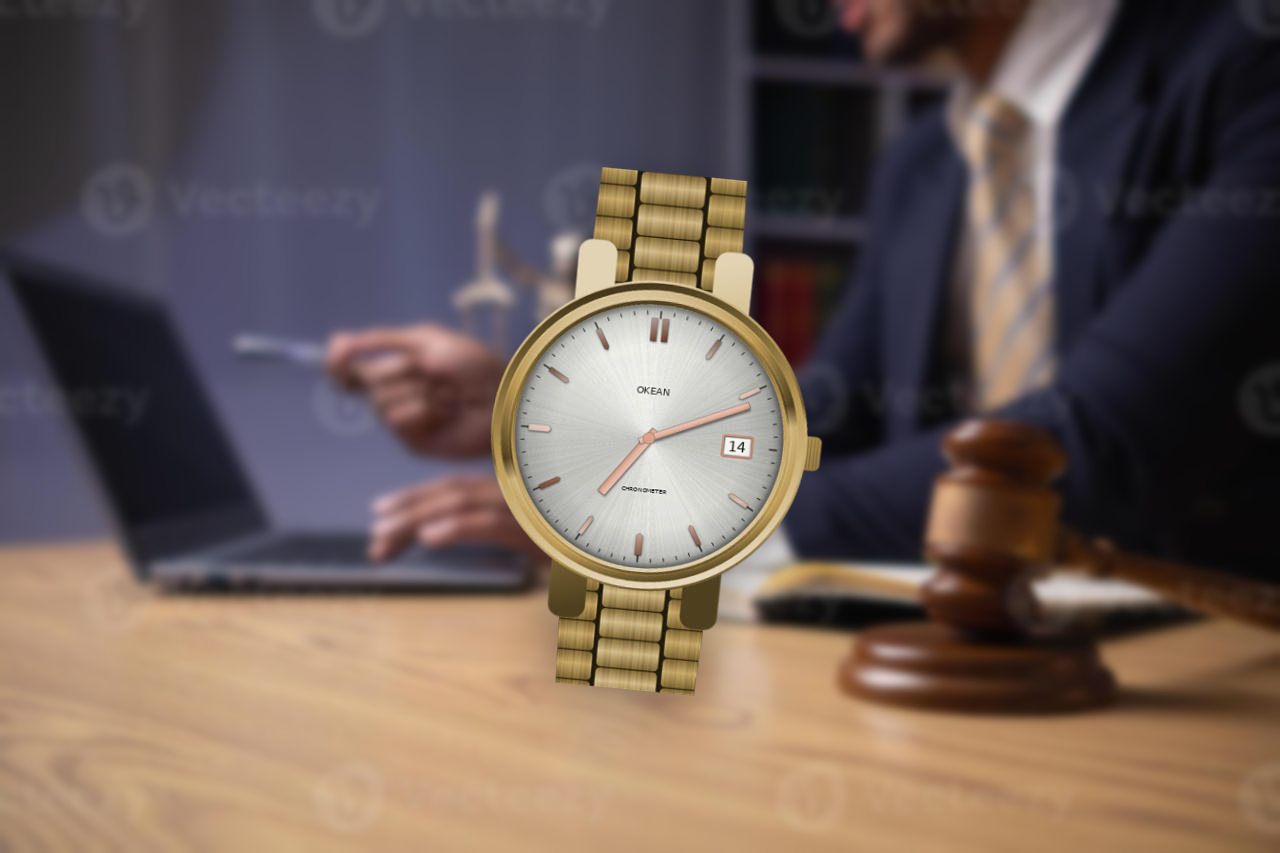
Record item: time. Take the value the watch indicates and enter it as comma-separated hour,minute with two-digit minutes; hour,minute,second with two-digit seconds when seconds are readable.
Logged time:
7,11
